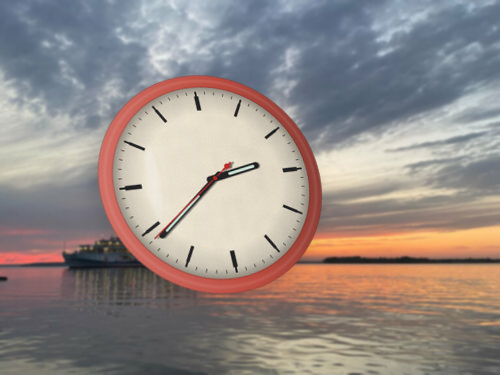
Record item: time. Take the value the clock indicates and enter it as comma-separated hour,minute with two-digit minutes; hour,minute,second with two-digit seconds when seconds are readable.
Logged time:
2,38,39
